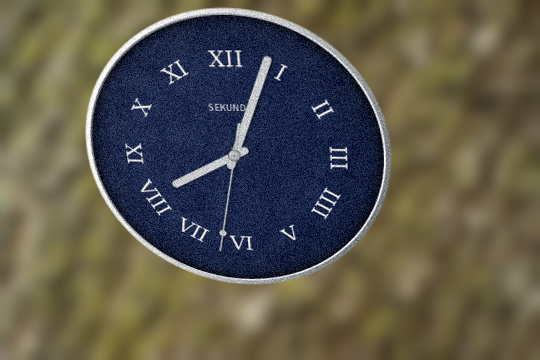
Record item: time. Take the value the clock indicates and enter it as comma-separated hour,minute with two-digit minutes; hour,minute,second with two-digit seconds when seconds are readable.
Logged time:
8,03,32
